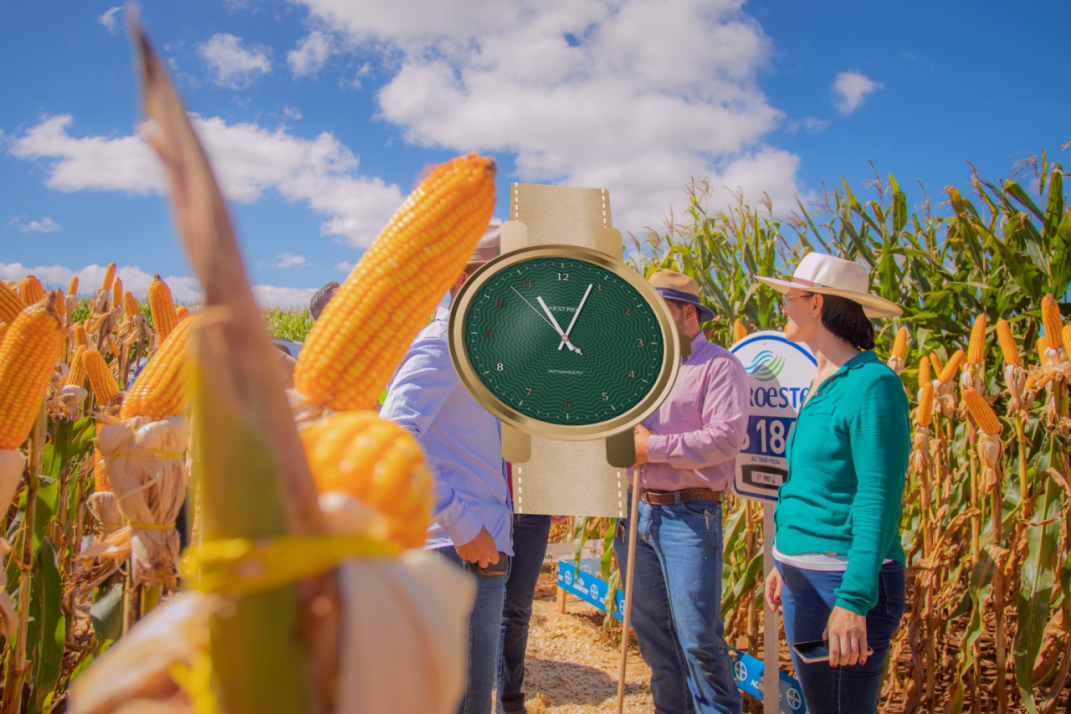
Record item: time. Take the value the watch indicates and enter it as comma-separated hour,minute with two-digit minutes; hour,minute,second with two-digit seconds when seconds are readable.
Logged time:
11,03,53
